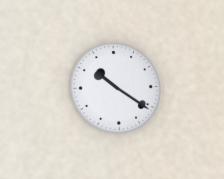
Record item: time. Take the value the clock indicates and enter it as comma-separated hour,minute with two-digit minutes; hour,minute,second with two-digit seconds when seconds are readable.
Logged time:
10,21
